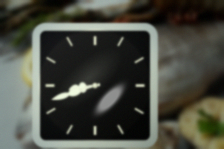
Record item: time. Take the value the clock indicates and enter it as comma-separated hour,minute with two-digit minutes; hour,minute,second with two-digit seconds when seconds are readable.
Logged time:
8,42
